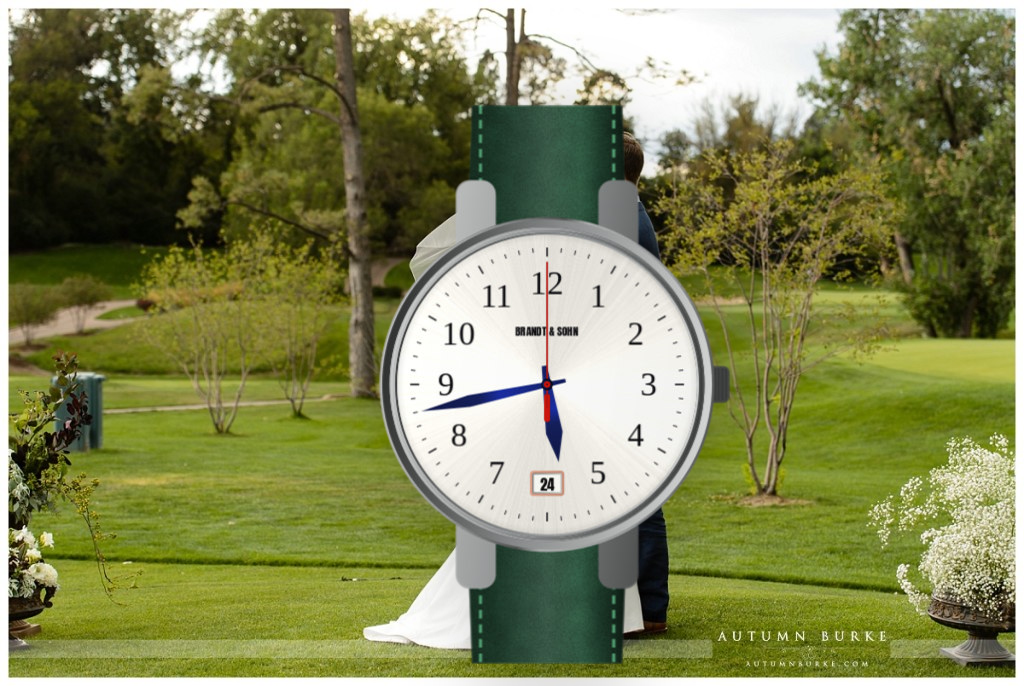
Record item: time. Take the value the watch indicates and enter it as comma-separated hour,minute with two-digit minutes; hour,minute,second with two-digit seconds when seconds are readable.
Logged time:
5,43,00
